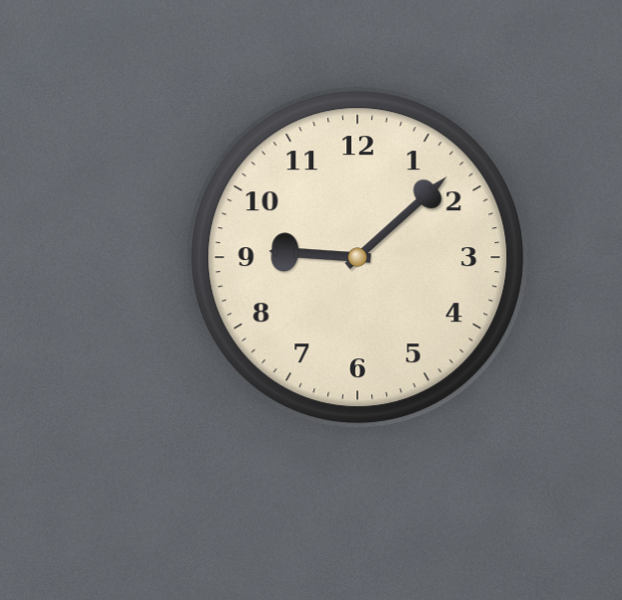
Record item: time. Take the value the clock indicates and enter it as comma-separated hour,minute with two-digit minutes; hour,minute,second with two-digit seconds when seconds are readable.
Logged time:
9,08
